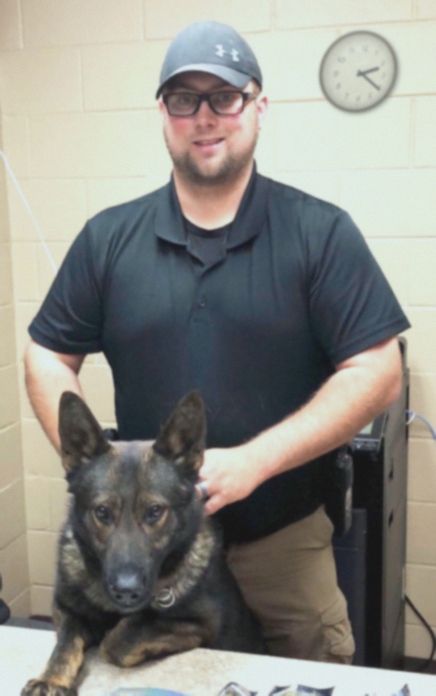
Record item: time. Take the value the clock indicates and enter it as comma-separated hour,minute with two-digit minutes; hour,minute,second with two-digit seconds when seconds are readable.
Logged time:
2,21
